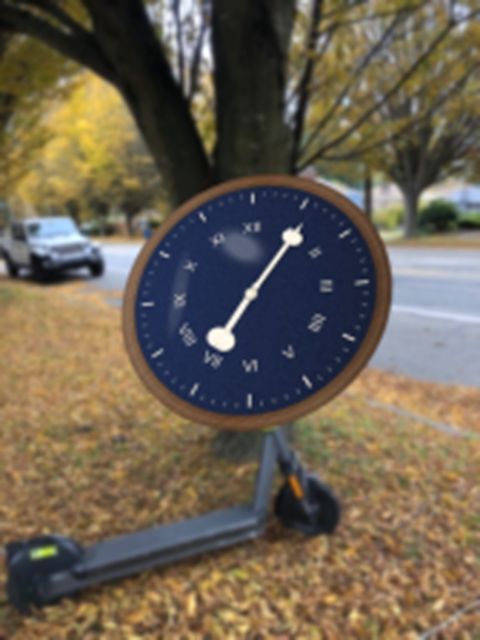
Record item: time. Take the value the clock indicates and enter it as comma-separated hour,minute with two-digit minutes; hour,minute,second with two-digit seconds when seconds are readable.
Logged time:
7,06
